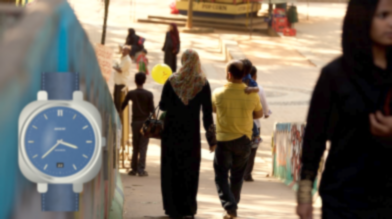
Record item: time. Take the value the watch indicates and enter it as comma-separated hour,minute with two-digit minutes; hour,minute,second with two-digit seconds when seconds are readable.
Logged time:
3,38
